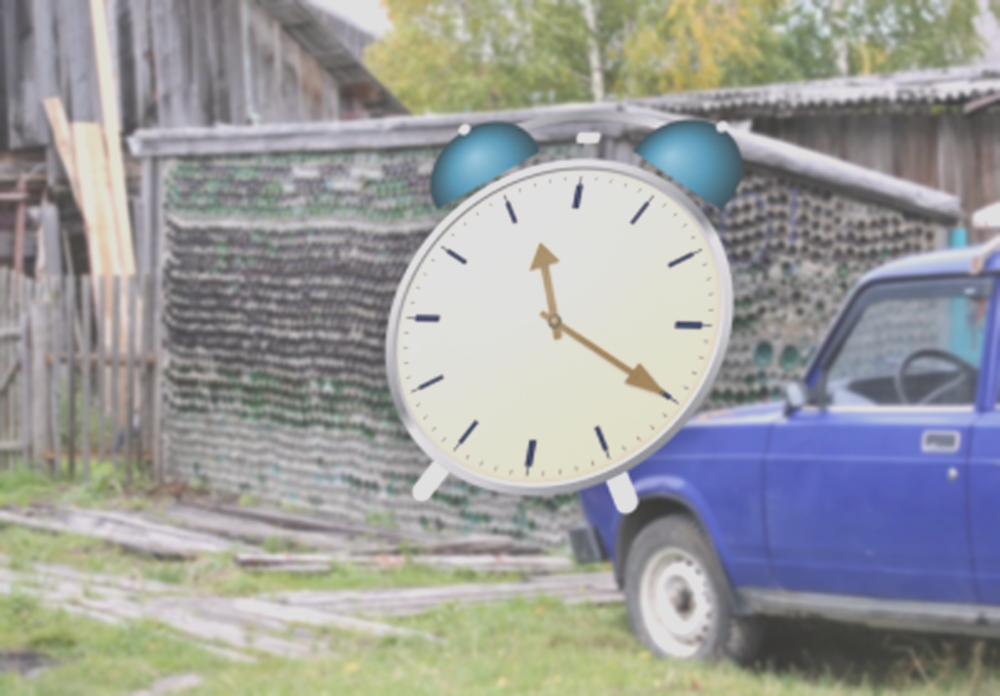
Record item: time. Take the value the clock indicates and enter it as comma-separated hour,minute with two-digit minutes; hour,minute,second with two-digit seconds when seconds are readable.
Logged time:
11,20
